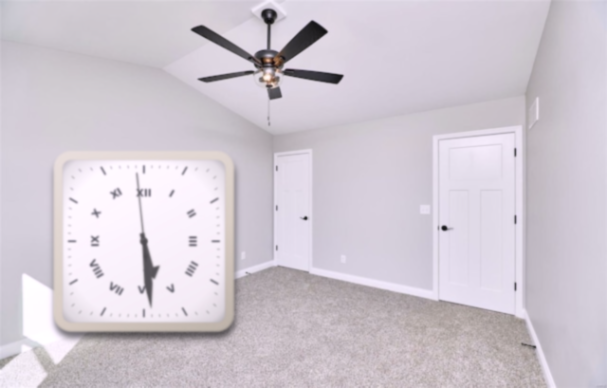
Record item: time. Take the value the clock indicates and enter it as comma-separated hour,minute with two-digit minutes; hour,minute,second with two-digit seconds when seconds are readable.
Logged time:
5,28,59
